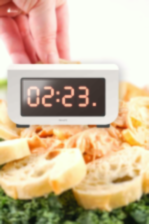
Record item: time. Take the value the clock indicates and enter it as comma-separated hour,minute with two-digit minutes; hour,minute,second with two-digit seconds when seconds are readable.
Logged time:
2,23
